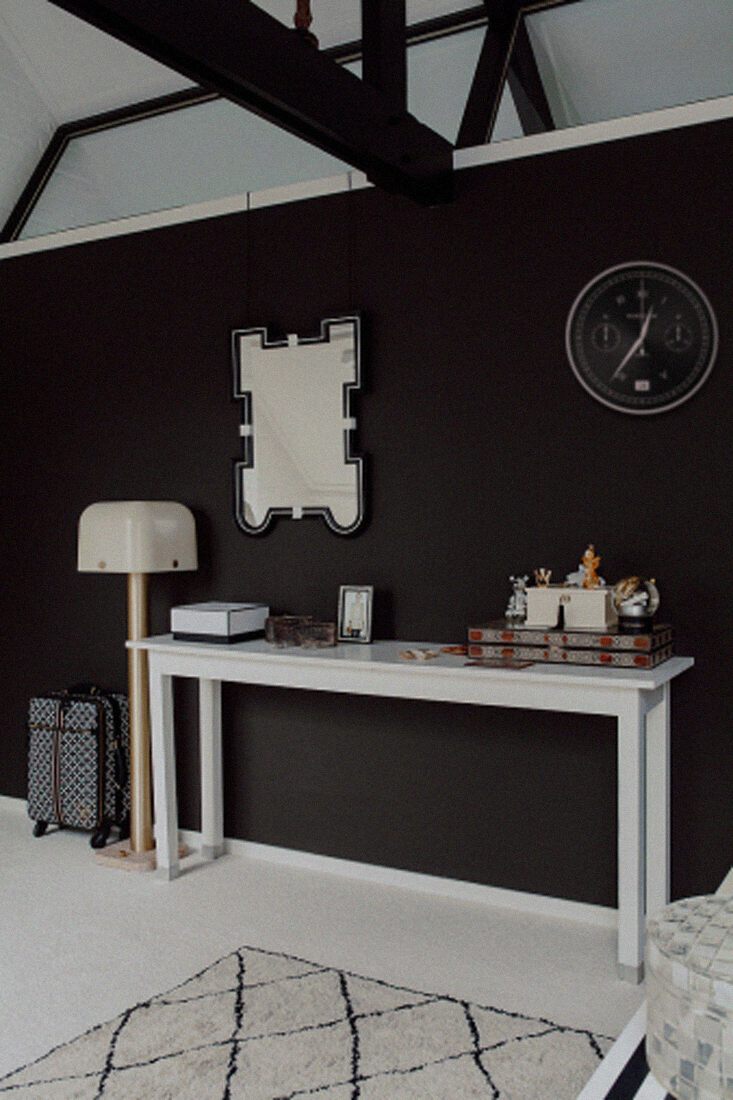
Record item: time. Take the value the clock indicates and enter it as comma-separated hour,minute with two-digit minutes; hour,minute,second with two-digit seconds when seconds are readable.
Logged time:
12,36
